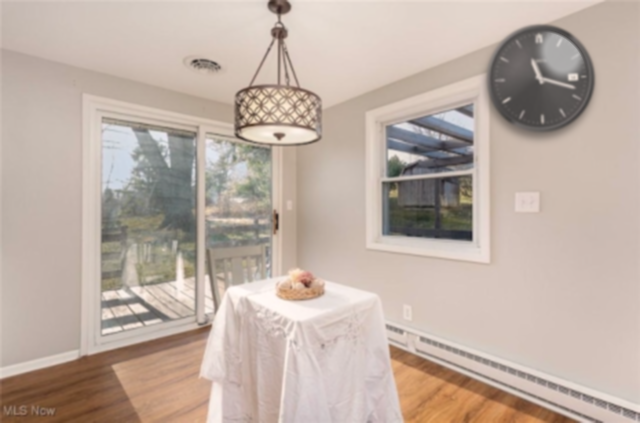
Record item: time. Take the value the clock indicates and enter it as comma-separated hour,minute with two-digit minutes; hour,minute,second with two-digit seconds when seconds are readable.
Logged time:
11,18
